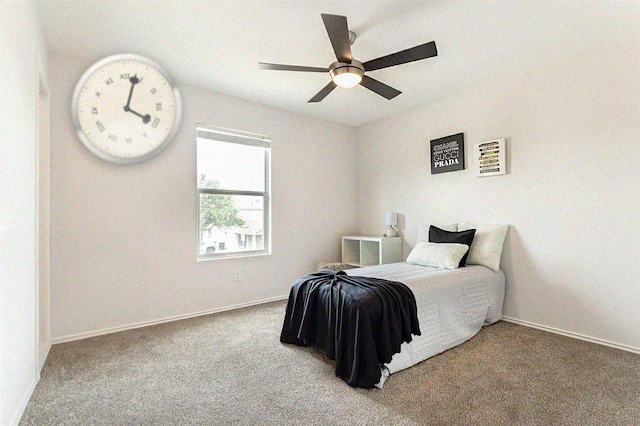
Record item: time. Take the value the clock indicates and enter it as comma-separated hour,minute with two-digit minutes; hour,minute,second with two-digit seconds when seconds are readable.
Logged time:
4,03
